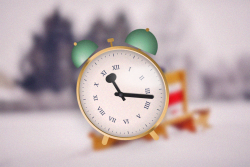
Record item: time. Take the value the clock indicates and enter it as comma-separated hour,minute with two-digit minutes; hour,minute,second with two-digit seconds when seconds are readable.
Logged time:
11,17
